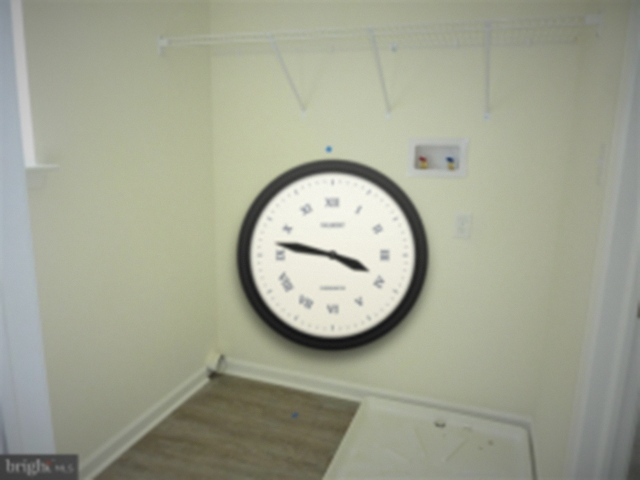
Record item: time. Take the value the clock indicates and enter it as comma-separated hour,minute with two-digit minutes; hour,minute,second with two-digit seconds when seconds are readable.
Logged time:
3,47
